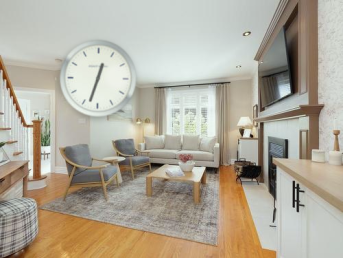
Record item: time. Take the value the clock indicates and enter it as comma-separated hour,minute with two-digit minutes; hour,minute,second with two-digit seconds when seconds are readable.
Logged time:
12,33
